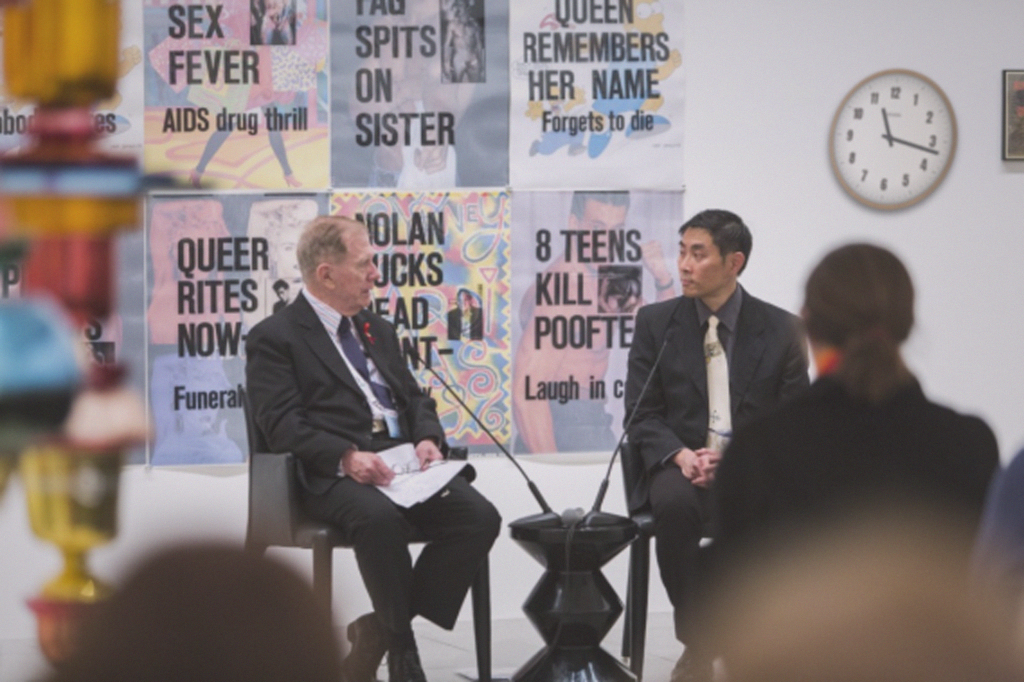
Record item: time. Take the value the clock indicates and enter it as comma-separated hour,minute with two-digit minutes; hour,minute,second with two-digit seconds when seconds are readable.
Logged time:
11,17
